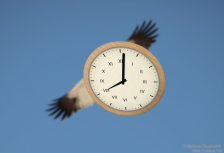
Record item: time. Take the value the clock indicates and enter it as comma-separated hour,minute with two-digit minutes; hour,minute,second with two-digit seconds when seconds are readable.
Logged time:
8,01
